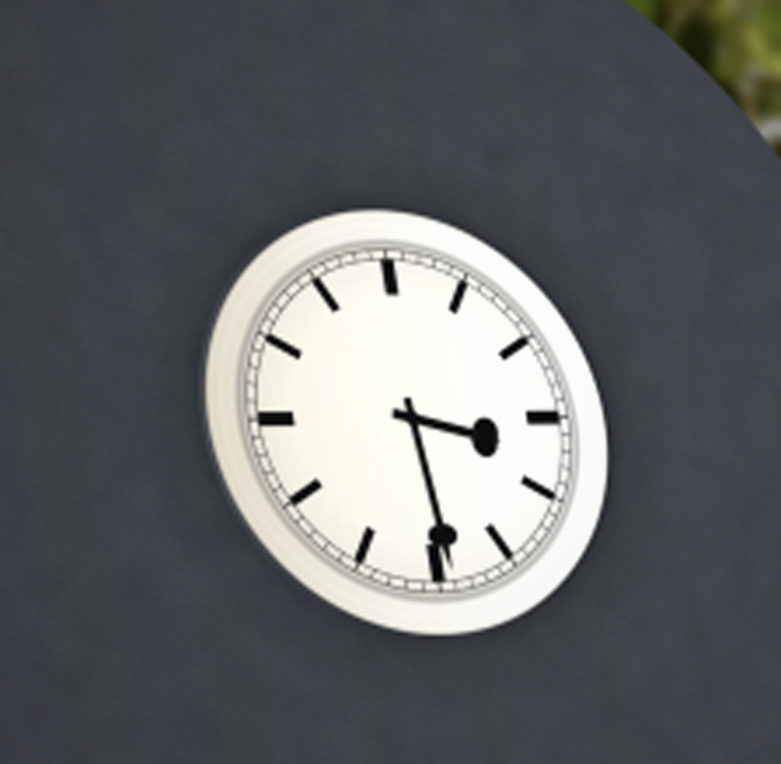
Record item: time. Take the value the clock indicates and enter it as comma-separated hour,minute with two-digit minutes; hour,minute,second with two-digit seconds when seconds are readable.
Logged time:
3,29
